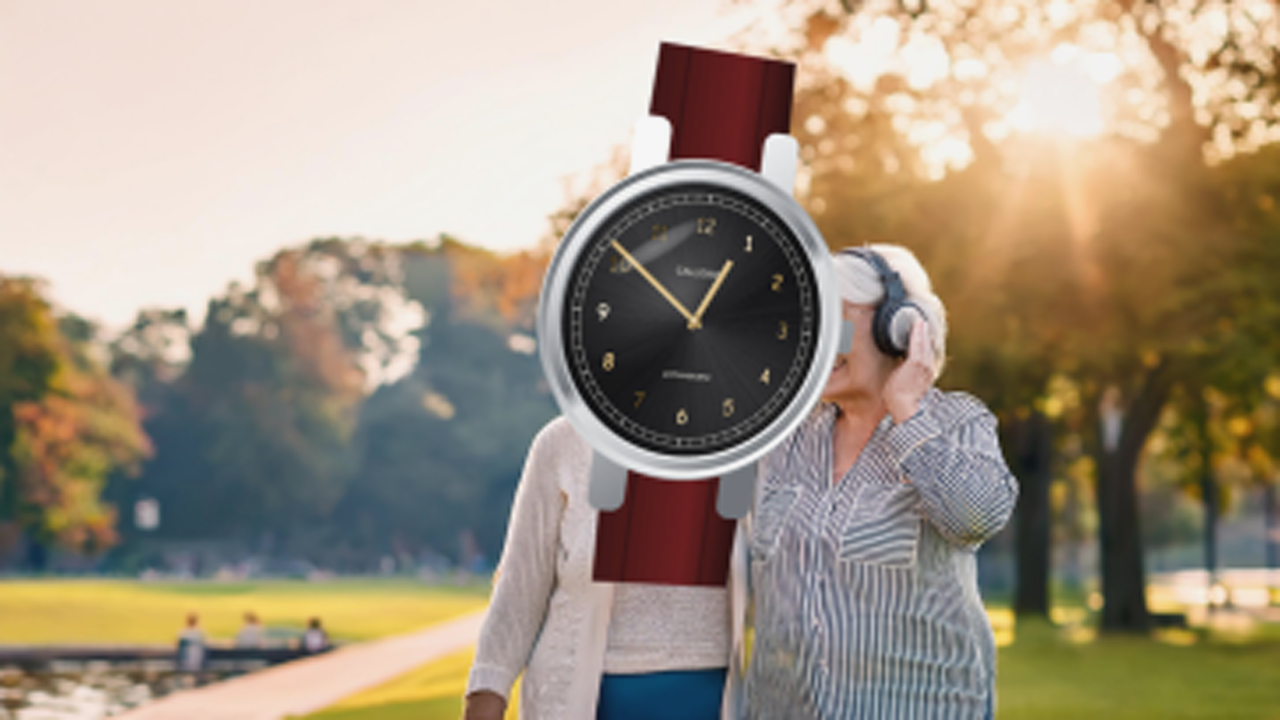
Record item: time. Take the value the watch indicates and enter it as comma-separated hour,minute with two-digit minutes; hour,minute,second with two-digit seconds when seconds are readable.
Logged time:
12,51
